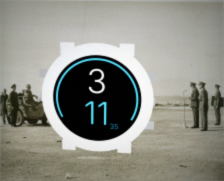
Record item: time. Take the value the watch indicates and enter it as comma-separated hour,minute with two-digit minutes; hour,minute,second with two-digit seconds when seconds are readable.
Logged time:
3,11
